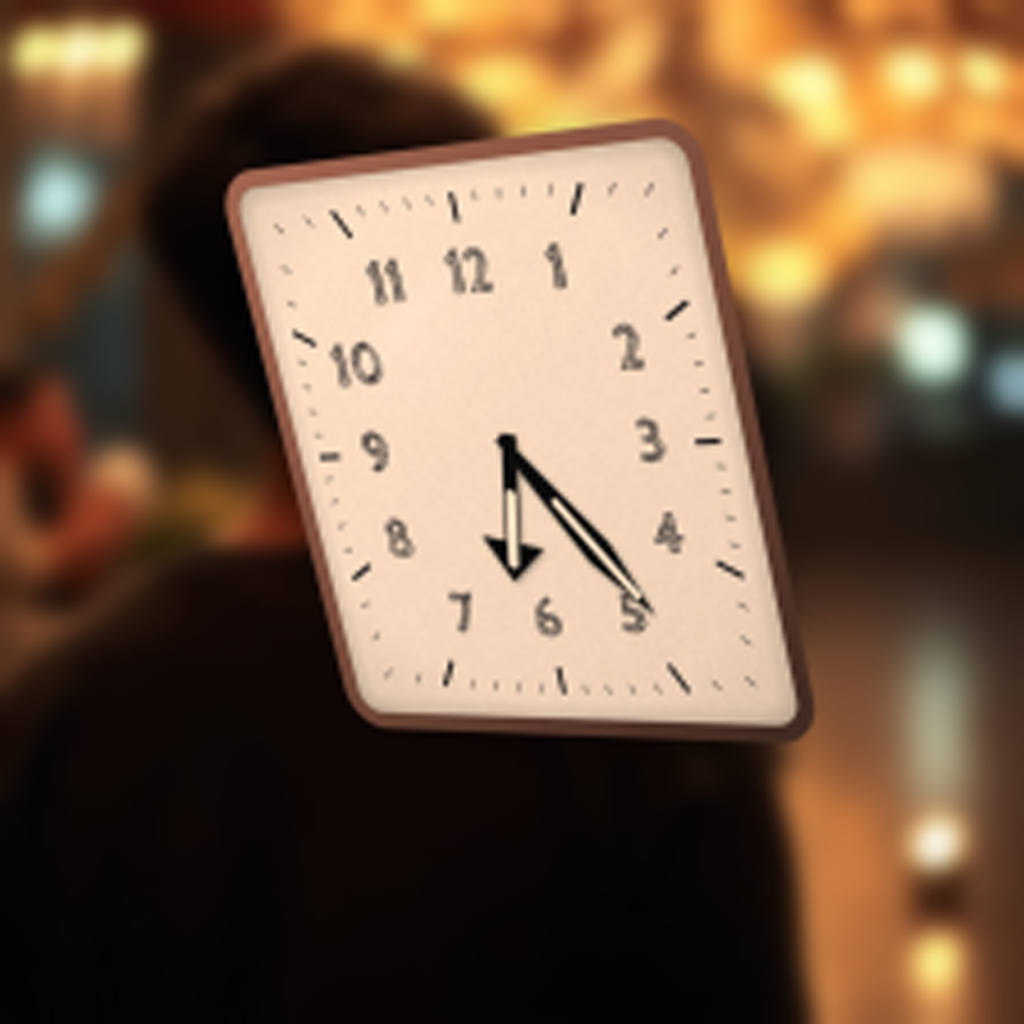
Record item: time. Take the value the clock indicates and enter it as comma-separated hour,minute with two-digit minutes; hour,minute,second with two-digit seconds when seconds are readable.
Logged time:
6,24
